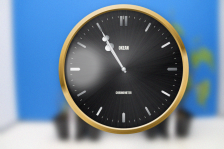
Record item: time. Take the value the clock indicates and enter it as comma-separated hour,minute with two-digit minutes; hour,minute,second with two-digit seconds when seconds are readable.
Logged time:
10,55
